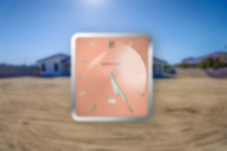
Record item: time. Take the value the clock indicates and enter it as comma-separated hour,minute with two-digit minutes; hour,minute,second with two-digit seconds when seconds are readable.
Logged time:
5,25
